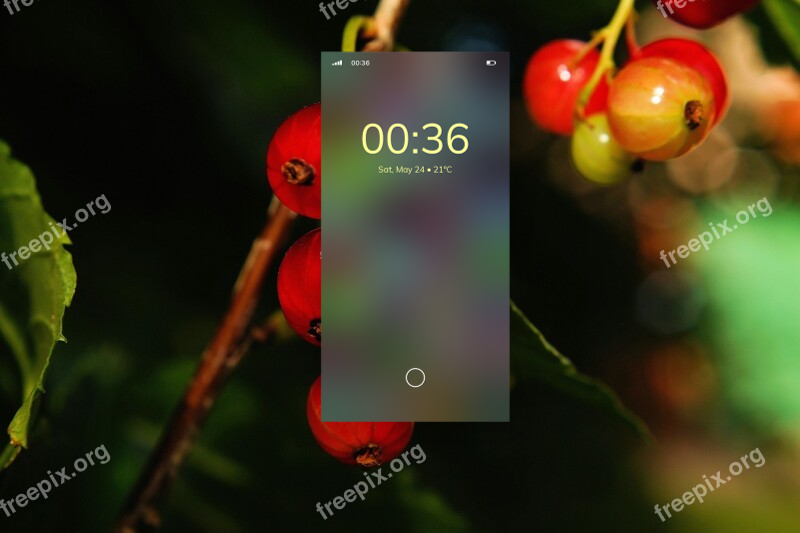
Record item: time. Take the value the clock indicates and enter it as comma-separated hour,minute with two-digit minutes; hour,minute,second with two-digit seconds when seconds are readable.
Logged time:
0,36
